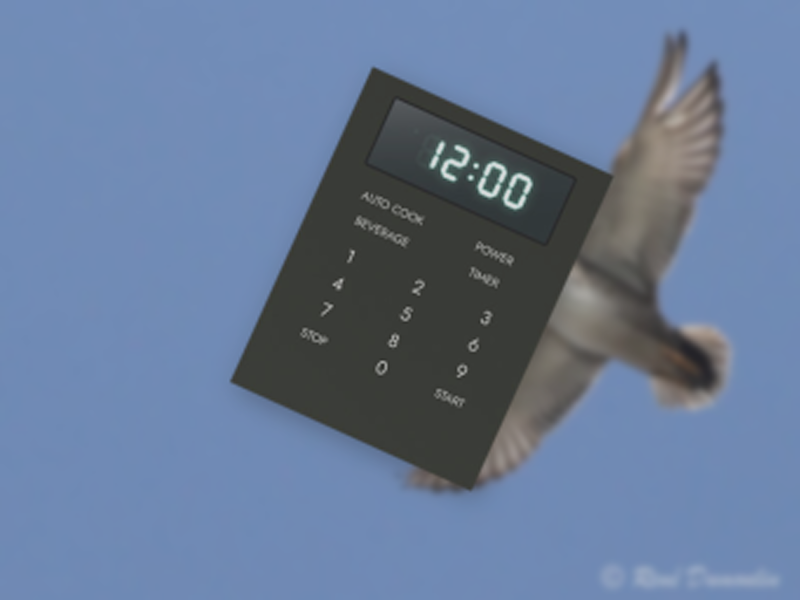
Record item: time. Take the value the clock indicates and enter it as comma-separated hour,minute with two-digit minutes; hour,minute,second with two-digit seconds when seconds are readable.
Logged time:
12,00
